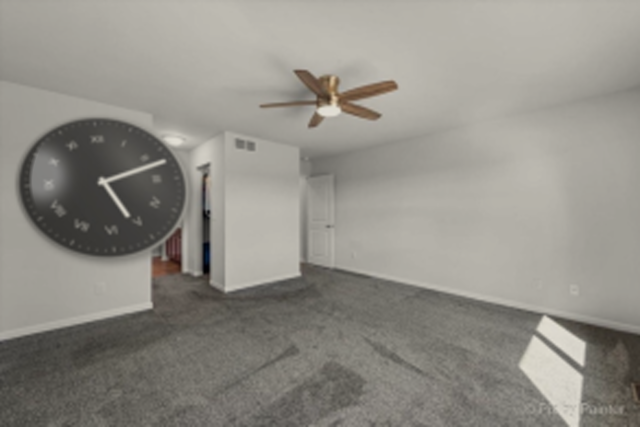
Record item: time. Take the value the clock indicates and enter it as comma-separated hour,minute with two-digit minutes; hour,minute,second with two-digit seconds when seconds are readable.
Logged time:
5,12
